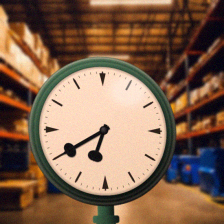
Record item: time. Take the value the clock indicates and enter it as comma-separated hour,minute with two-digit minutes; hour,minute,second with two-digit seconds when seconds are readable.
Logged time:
6,40
